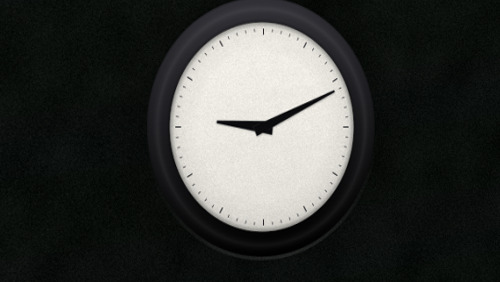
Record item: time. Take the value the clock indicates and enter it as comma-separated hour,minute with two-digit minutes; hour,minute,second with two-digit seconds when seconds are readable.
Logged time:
9,11
